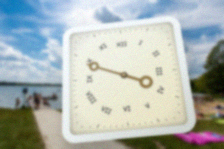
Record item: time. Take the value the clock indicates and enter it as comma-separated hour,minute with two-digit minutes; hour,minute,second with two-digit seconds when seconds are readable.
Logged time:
3,49
